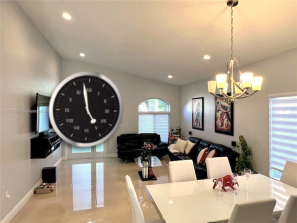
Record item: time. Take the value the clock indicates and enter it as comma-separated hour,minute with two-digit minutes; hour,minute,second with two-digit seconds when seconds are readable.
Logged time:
4,58
